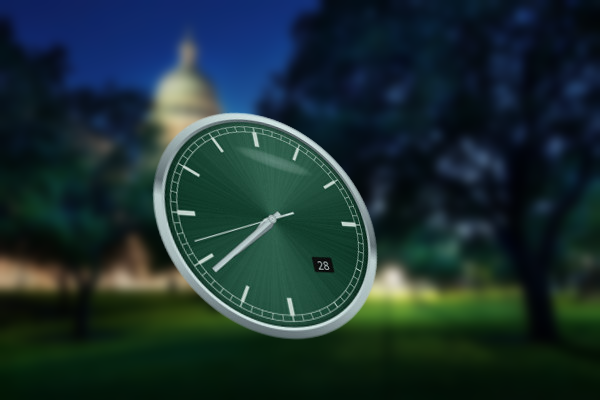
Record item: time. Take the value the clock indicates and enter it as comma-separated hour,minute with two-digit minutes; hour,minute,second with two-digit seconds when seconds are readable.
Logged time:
7,38,42
